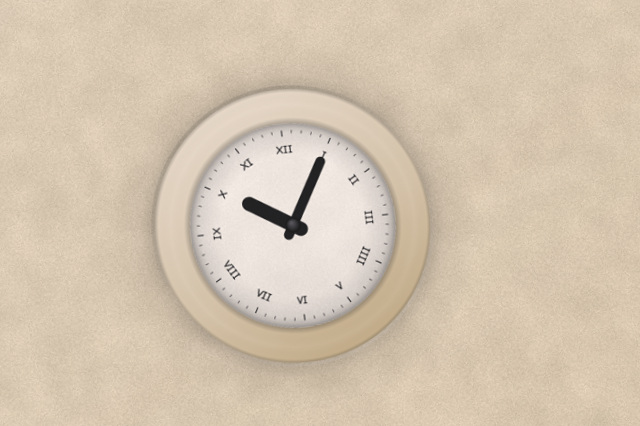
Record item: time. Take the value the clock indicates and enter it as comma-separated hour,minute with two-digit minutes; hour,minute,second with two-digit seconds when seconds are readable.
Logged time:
10,05
